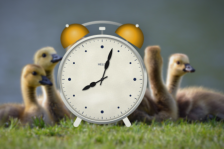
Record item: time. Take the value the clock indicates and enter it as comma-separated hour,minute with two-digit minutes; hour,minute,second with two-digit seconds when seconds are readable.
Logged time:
8,03
